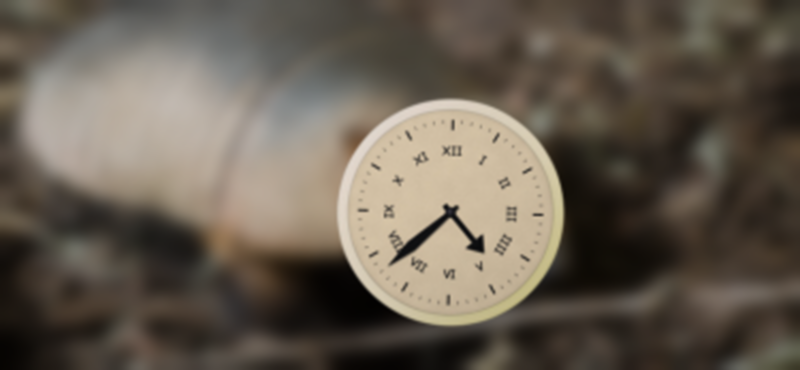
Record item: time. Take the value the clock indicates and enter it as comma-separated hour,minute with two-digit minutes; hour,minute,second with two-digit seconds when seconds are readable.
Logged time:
4,38
